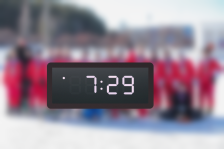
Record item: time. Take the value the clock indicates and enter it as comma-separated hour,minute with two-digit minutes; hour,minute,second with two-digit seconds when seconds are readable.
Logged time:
7,29
